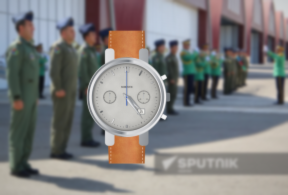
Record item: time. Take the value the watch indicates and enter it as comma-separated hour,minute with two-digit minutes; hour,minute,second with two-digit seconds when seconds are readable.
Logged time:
4,24
